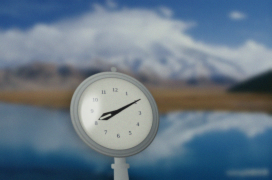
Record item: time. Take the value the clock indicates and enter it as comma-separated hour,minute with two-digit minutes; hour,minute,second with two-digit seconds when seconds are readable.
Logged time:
8,10
